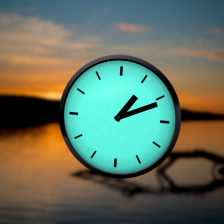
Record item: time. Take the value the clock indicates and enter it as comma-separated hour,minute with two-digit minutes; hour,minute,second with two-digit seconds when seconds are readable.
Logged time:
1,11
